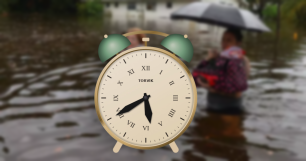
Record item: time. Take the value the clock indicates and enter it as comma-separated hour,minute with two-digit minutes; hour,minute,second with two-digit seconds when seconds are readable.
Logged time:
5,40
